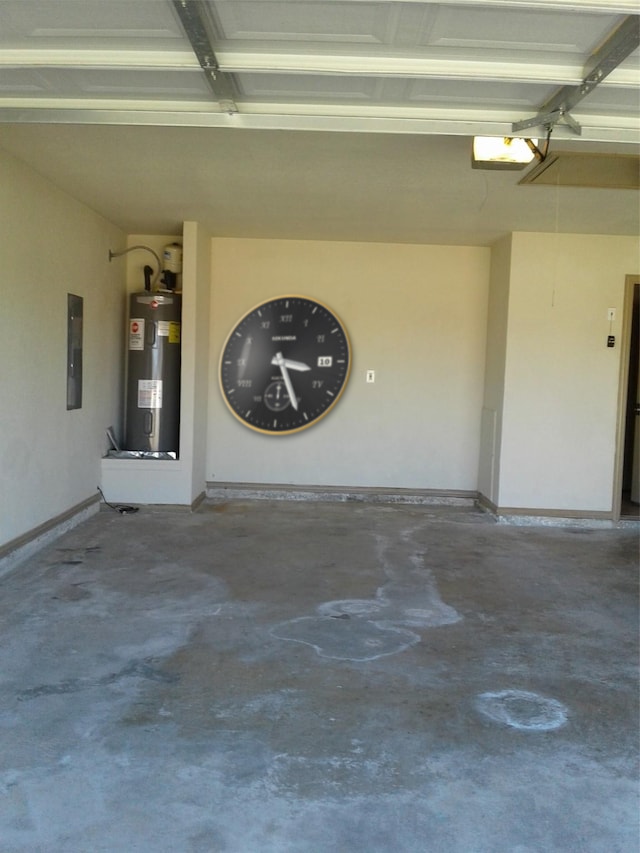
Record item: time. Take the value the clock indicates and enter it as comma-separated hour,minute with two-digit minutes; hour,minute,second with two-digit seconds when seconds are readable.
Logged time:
3,26
